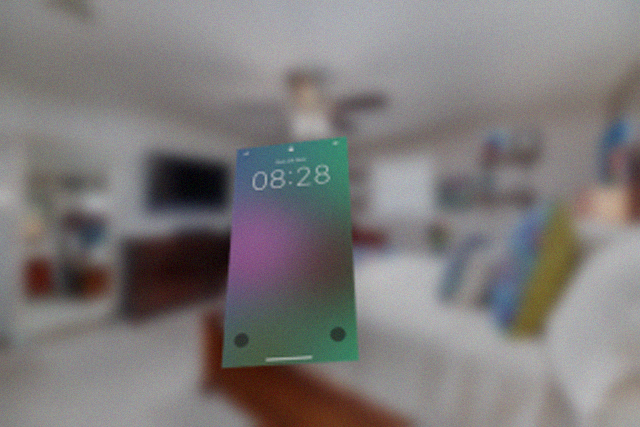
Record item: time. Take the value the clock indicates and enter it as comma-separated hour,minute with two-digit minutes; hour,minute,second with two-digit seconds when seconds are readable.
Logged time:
8,28
